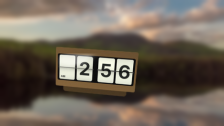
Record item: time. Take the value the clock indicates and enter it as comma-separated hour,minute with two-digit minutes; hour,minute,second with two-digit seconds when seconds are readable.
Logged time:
2,56
